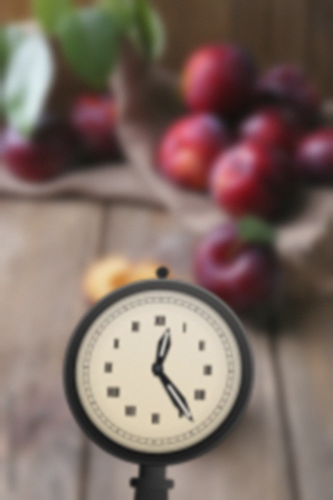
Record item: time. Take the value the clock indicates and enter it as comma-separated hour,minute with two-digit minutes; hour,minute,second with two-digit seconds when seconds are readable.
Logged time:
12,24
